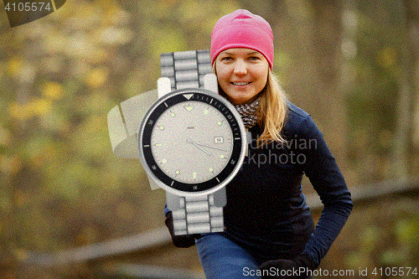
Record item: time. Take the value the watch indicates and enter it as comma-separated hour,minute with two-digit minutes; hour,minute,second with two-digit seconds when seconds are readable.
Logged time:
4,18
